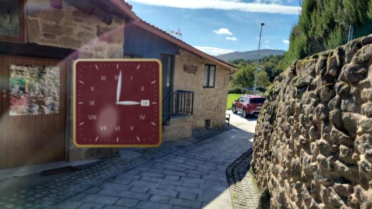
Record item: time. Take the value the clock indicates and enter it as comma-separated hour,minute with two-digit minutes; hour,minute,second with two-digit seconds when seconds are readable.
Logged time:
3,01
